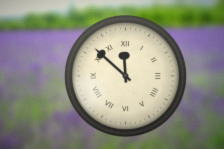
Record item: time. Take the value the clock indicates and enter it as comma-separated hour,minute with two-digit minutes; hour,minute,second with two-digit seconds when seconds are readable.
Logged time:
11,52
